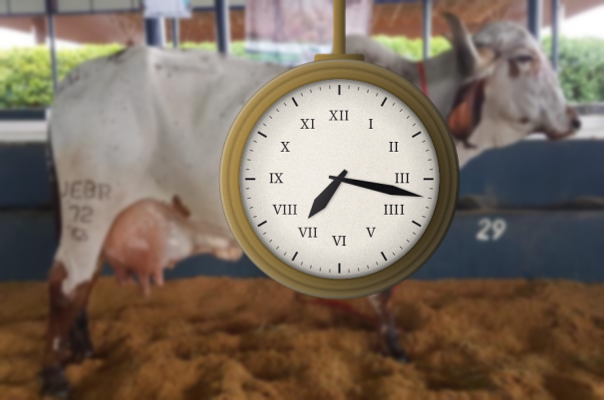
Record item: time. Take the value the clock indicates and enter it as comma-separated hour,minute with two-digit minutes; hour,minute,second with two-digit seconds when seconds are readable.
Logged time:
7,17
